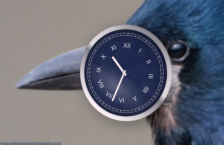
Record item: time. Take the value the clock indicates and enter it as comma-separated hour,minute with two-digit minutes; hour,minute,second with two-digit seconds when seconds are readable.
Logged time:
10,33
